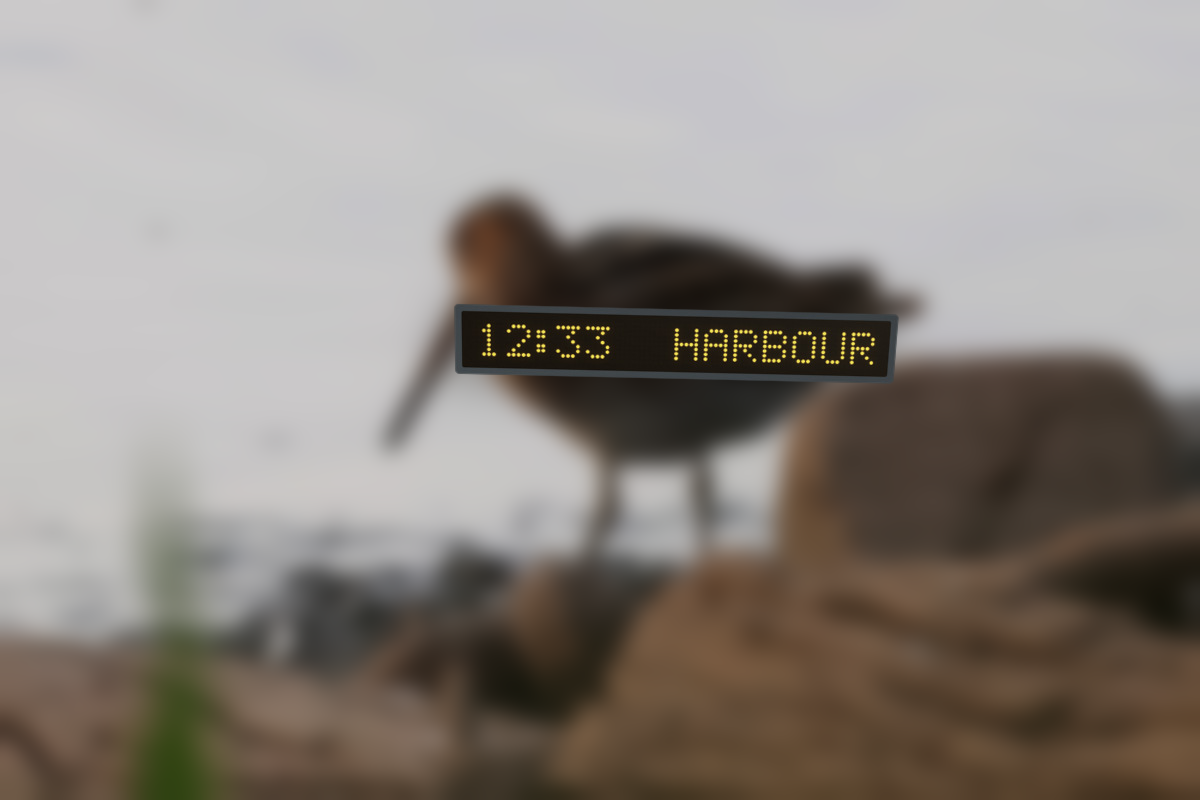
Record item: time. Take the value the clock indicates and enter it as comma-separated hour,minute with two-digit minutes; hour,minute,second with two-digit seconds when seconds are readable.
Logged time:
12,33
